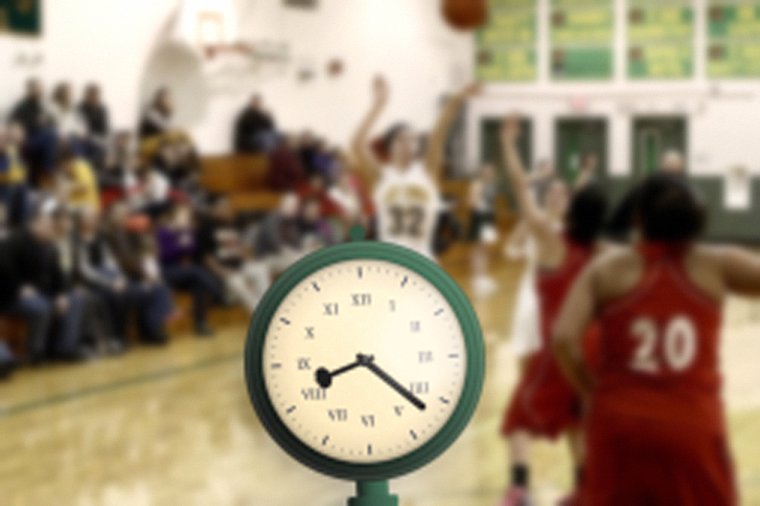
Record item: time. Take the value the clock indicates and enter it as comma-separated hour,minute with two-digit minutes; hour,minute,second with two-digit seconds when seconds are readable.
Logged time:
8,22
